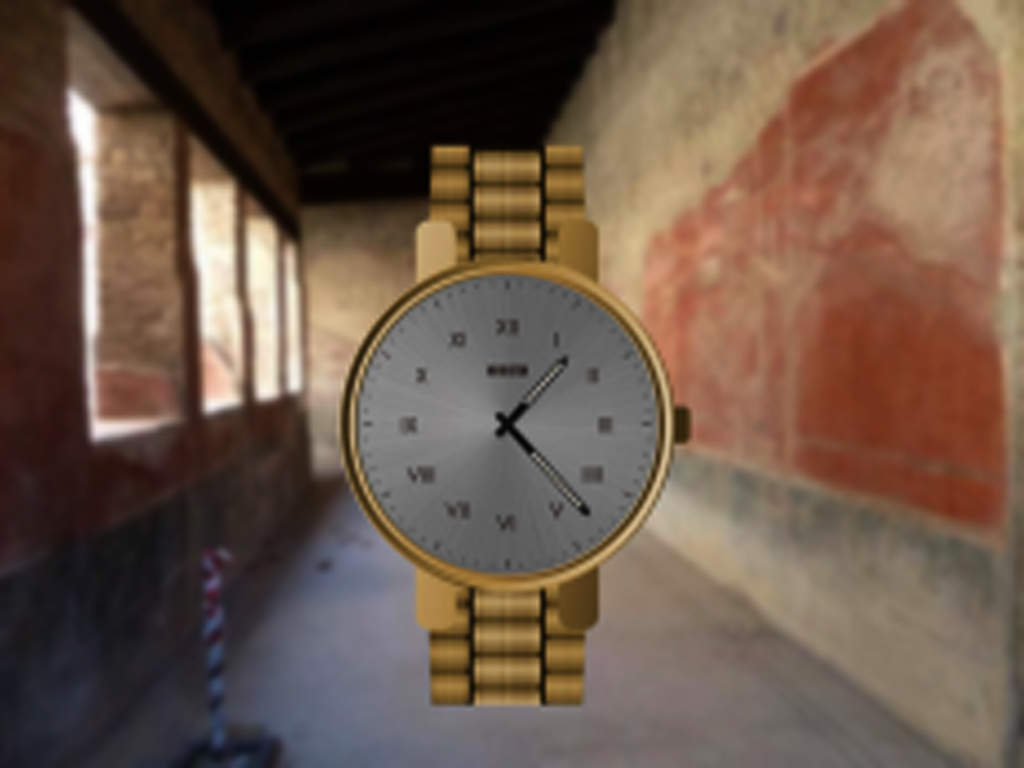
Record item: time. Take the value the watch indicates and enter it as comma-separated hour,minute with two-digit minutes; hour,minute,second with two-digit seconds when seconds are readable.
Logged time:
1,23
